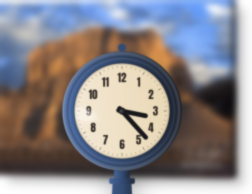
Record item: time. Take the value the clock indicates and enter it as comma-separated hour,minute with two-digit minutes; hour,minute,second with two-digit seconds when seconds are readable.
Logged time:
3,23
